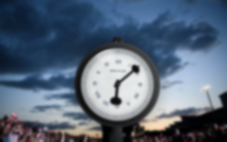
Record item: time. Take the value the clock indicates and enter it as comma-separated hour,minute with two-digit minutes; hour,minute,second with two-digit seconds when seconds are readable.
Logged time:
6,08
